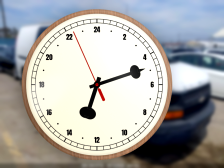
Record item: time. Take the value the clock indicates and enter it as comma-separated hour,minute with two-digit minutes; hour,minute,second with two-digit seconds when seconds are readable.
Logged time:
13,11,56
